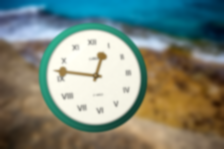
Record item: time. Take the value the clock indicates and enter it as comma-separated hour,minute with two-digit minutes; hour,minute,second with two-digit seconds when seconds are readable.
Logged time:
12,47
